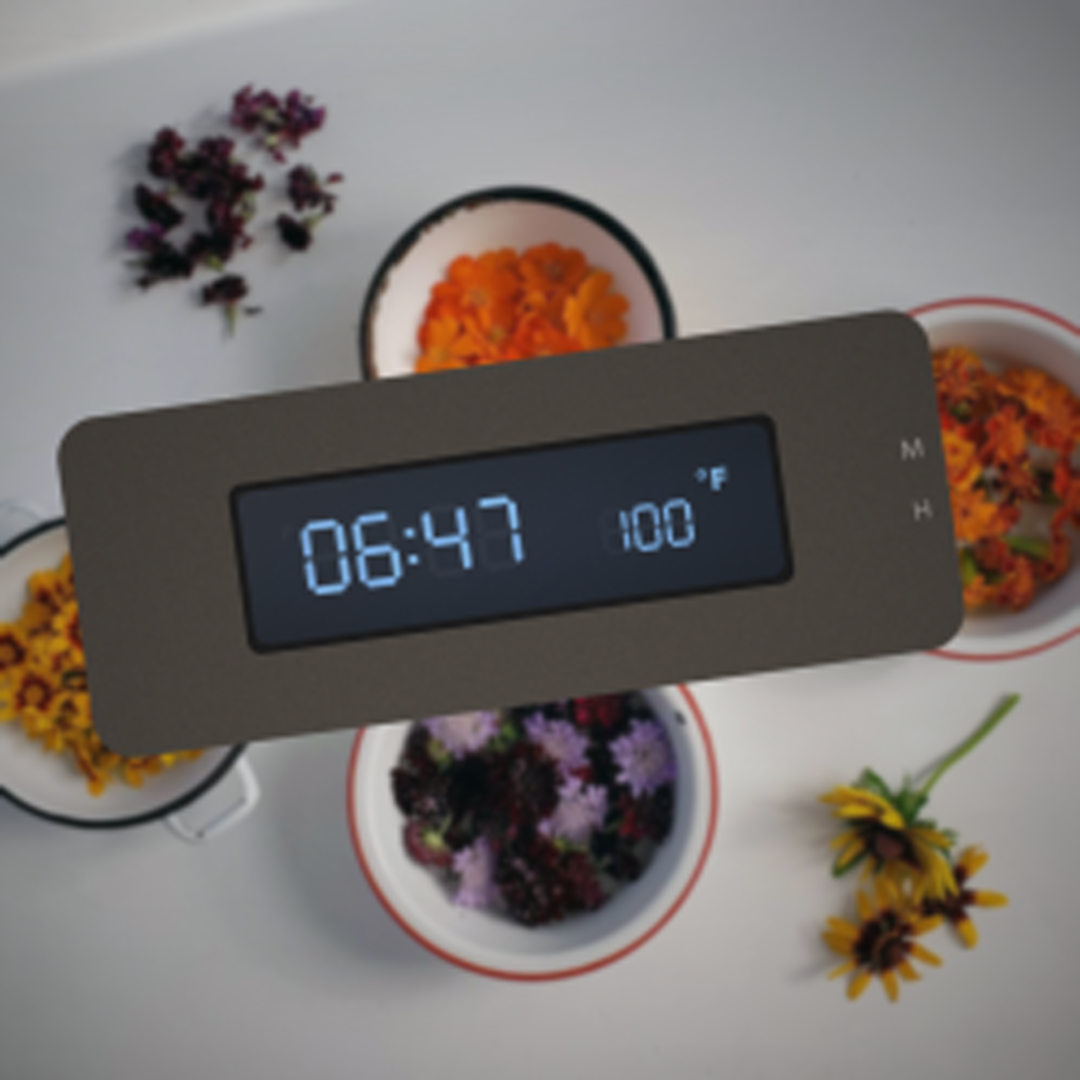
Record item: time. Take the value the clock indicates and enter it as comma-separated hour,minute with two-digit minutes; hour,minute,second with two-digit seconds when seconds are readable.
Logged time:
6,47
